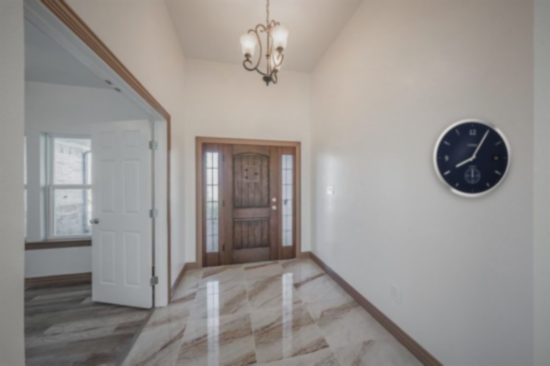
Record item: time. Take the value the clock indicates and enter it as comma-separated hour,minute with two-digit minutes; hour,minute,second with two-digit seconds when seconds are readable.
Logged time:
8,05
